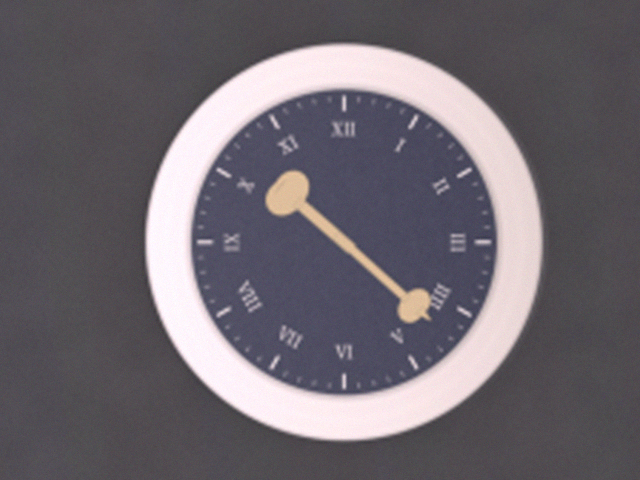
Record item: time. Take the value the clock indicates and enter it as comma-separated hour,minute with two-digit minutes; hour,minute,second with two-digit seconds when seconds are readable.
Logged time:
10,22
